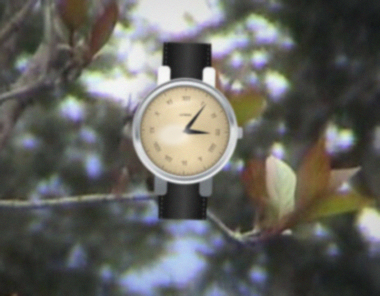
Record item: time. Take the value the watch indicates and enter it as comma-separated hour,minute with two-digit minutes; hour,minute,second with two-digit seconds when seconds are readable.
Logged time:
3,06
